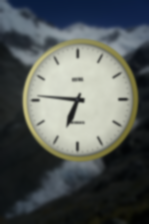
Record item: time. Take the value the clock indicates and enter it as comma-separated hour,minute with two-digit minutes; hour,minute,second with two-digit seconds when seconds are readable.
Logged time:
6,46
